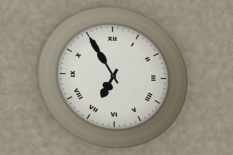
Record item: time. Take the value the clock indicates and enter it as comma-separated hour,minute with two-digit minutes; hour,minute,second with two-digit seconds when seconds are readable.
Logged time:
6,55
